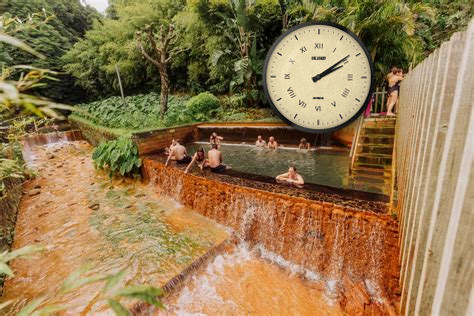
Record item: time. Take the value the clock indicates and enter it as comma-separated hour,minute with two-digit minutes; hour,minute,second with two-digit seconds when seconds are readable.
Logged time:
2,09
